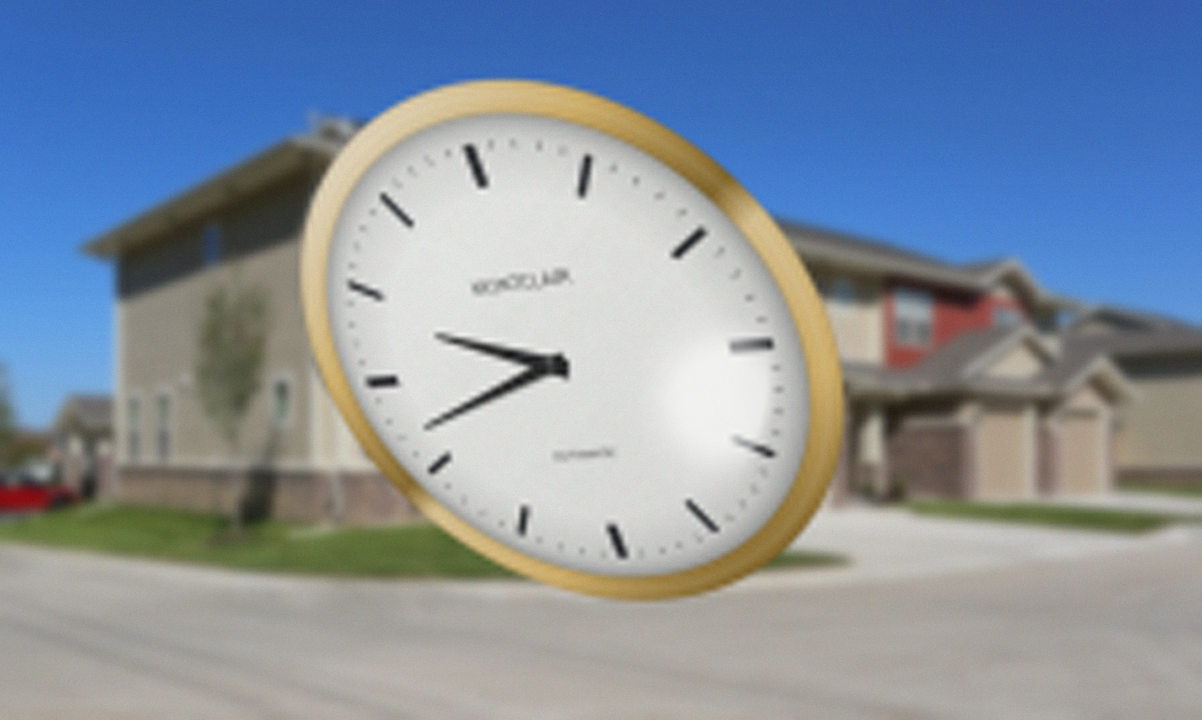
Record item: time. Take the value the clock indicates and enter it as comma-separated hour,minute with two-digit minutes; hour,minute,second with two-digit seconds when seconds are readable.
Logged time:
9,42
